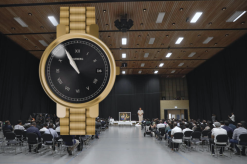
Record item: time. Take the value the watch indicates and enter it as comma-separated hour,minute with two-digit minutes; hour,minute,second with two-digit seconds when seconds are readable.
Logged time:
10,55
